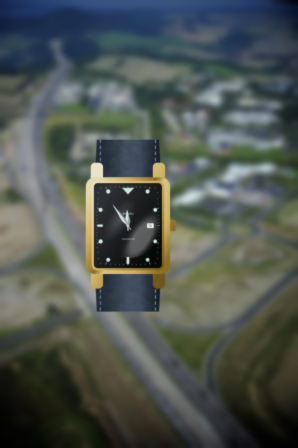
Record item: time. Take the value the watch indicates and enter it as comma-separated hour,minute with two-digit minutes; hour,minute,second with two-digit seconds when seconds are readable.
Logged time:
11,54
